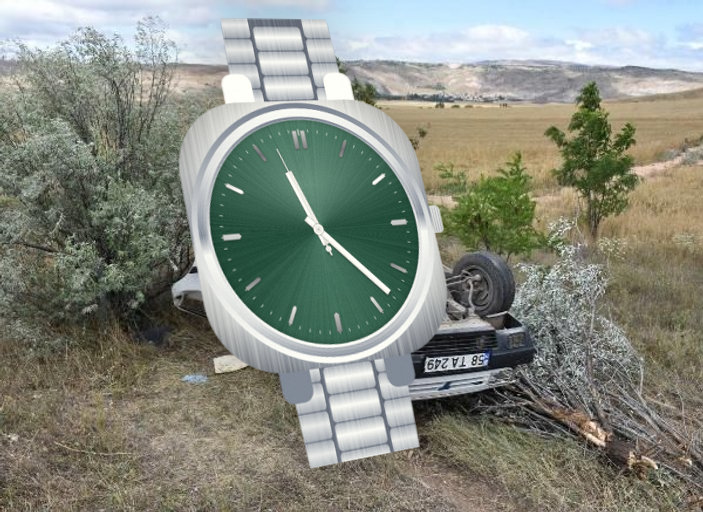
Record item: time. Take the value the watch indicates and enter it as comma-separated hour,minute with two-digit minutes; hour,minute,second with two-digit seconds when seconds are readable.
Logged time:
11,22,57
